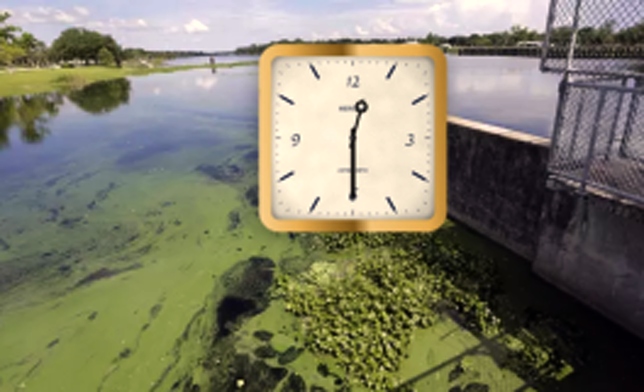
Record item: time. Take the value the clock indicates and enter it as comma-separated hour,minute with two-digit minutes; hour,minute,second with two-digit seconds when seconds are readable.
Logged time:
12,30
